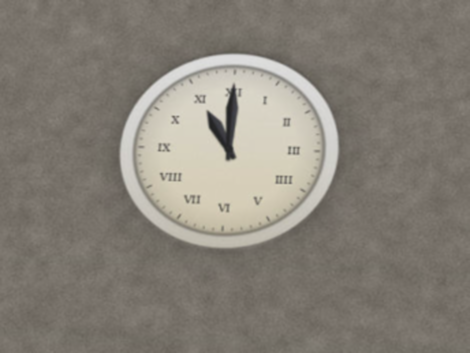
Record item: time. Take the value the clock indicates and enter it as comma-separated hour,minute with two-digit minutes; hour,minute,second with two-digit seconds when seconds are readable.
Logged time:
11,00
